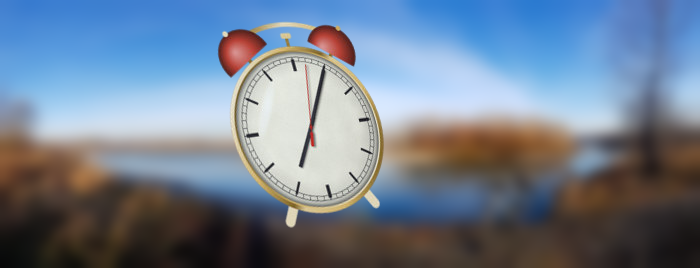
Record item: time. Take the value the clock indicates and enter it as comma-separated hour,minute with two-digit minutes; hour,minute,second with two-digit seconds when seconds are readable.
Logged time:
7,05,02
